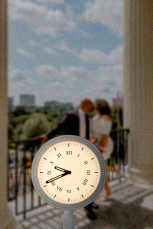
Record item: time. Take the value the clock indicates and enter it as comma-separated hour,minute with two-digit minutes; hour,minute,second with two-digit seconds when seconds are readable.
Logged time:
9,41
